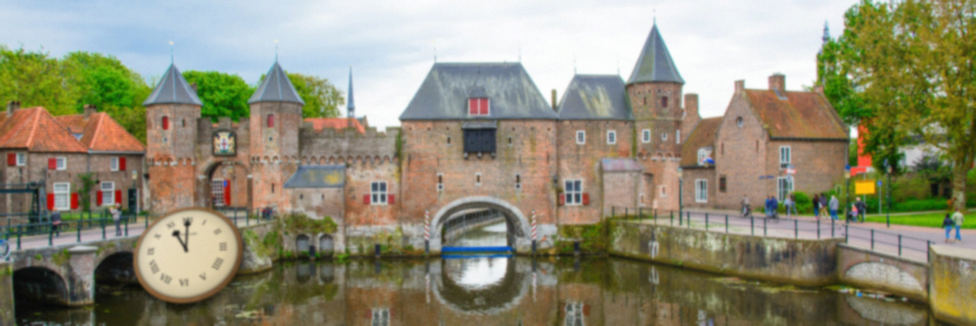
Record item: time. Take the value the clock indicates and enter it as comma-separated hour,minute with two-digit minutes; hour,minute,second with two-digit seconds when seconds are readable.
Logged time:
11,00
